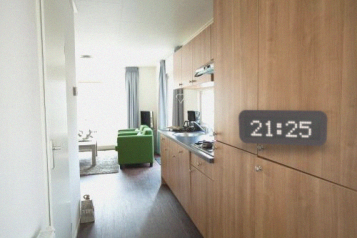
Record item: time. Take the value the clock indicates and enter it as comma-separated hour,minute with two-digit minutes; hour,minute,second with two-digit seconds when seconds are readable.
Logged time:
21,25
